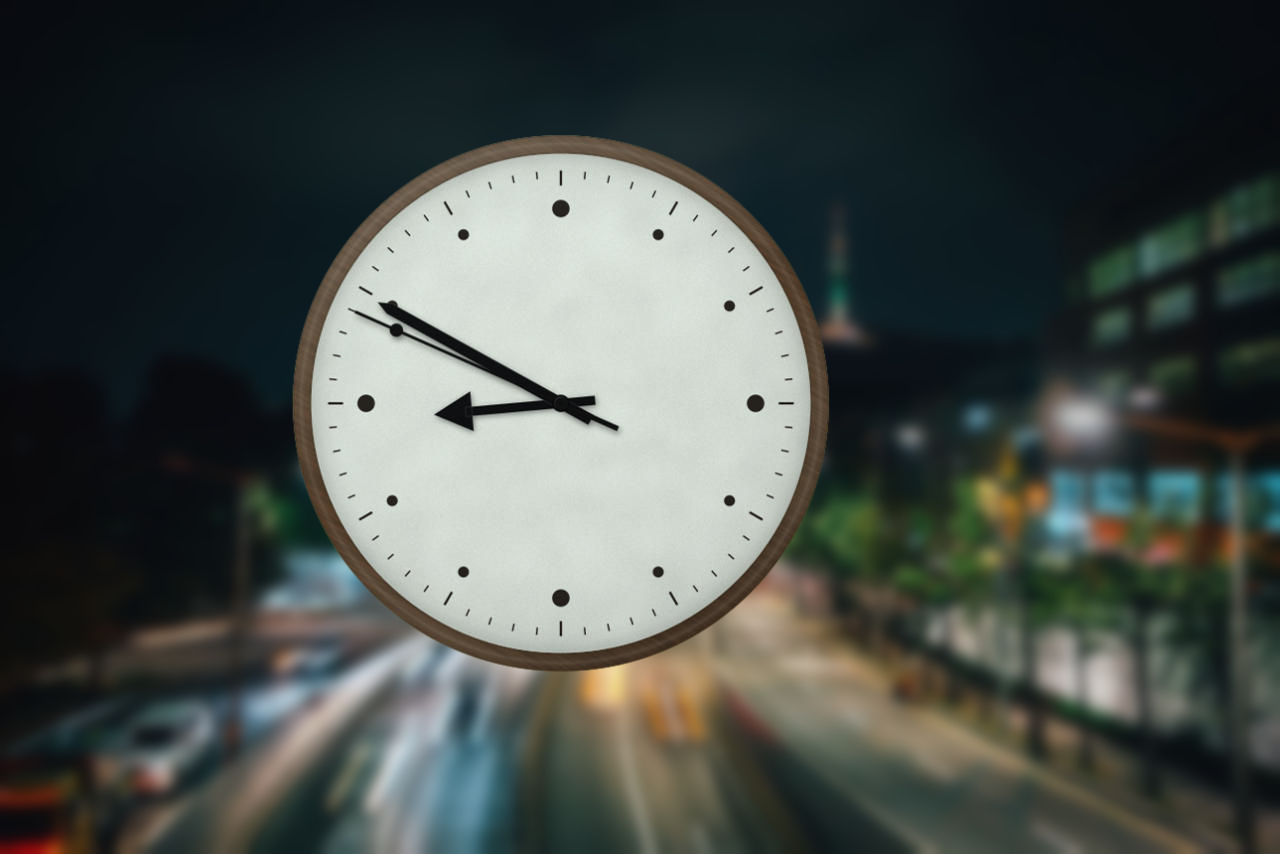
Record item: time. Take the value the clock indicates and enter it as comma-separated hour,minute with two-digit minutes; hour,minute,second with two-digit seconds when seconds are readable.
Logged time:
8,49,49
